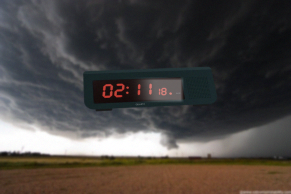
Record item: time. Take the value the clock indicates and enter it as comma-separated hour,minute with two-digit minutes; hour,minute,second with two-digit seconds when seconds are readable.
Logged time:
2,11,18
